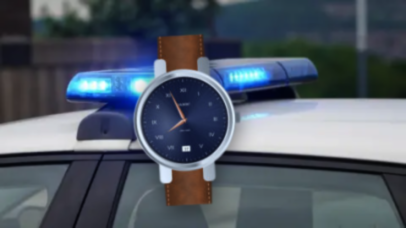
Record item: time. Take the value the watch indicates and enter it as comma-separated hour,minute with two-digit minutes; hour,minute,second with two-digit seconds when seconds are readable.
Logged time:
7,56
